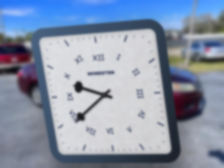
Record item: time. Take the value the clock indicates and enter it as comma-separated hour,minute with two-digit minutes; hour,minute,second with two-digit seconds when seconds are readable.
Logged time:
9,39
